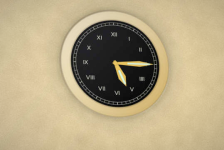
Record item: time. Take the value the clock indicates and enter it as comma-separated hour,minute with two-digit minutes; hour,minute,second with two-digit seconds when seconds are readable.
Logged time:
5,15
